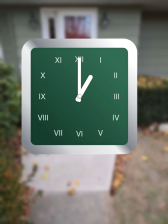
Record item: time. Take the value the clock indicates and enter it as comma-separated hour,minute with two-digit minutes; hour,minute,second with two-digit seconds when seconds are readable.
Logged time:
1,00
